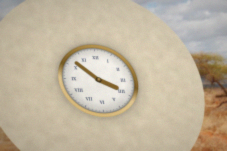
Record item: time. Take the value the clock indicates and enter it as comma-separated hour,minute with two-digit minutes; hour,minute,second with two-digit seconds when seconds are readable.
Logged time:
3,52
